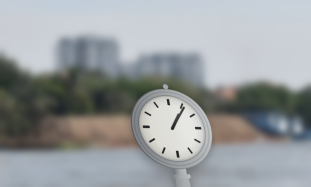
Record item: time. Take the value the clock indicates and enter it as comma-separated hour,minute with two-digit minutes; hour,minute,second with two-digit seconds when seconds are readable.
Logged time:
1,06
